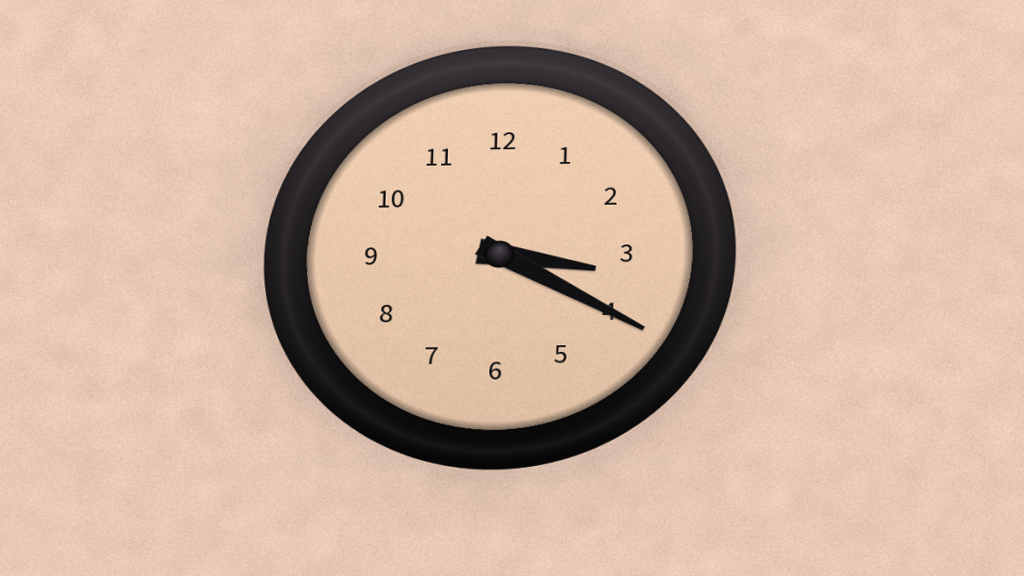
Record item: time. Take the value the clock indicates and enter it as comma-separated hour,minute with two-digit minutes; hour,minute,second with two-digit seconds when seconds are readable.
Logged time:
3,20
